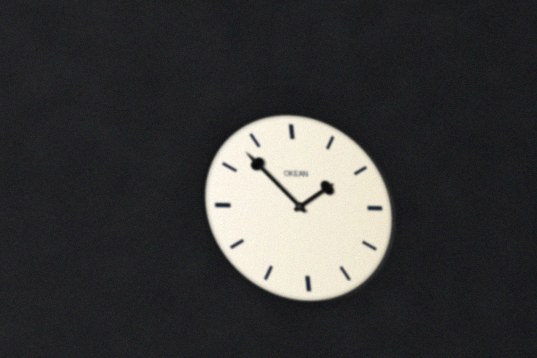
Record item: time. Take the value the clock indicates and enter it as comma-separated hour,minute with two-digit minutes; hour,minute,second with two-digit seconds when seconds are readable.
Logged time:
1,53
